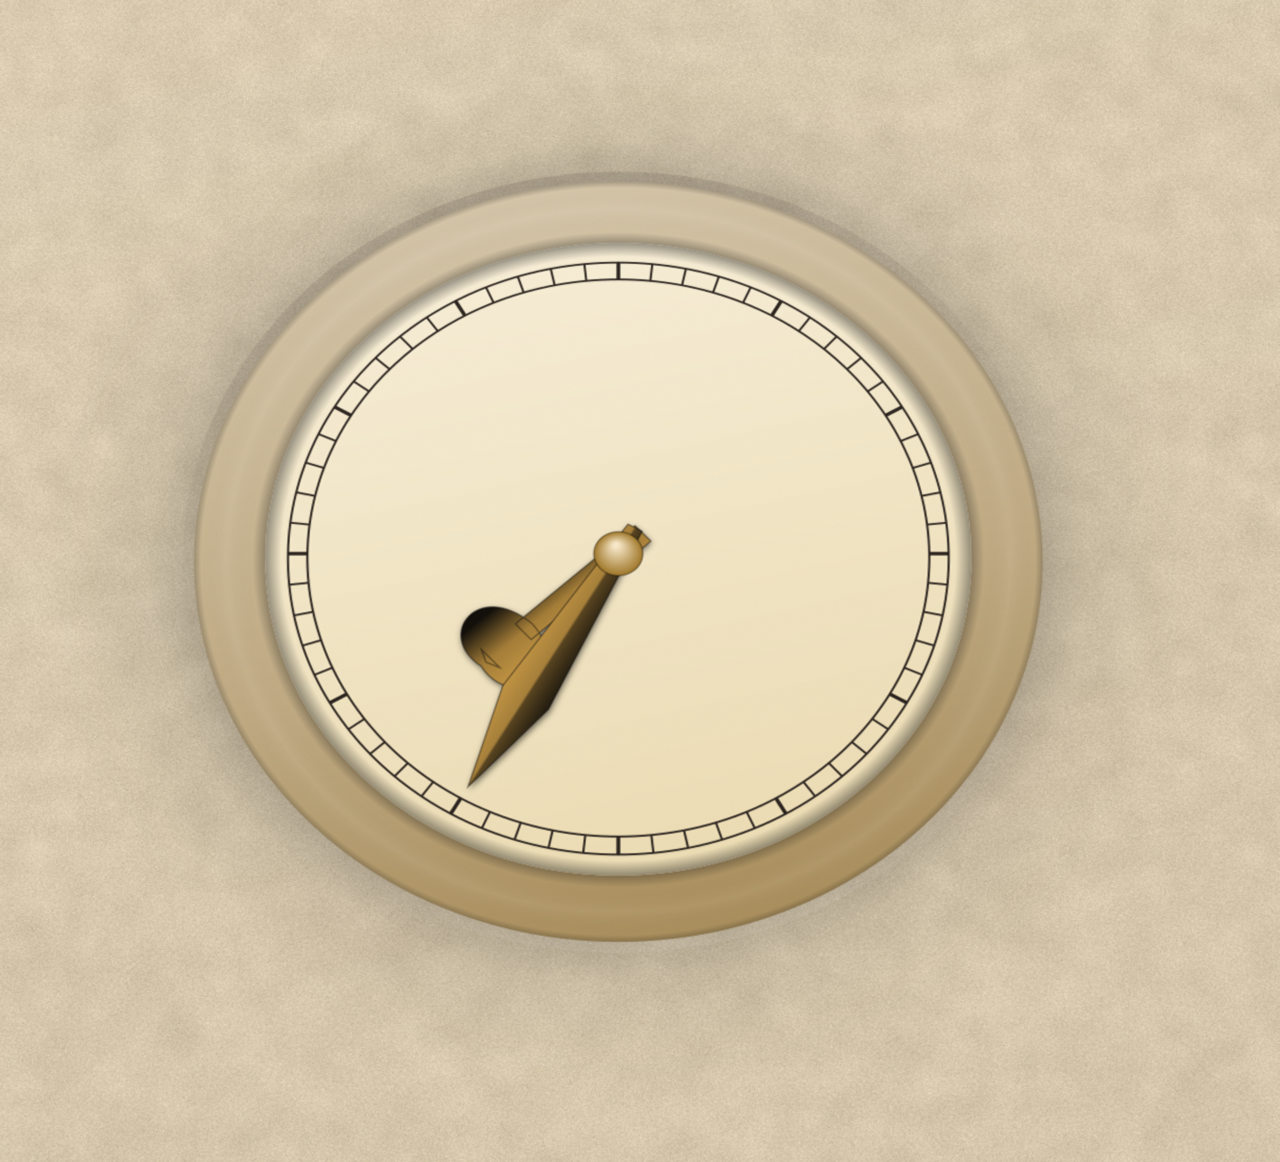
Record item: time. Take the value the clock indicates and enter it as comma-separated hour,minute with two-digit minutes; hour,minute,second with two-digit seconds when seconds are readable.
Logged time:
7,35
